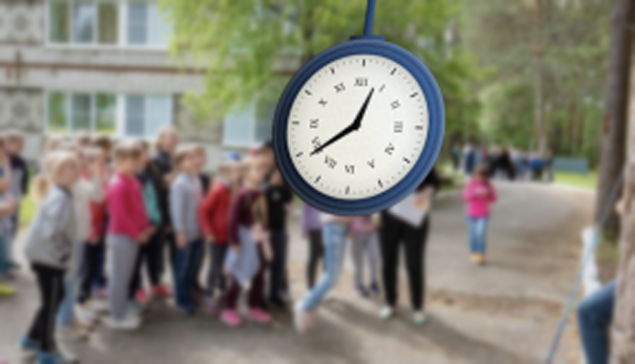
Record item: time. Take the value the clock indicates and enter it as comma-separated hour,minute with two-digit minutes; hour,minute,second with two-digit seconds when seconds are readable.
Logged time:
12,39
